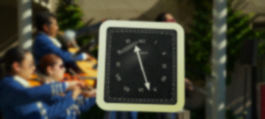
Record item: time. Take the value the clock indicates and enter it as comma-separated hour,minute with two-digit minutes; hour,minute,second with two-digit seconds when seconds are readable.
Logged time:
11,27
